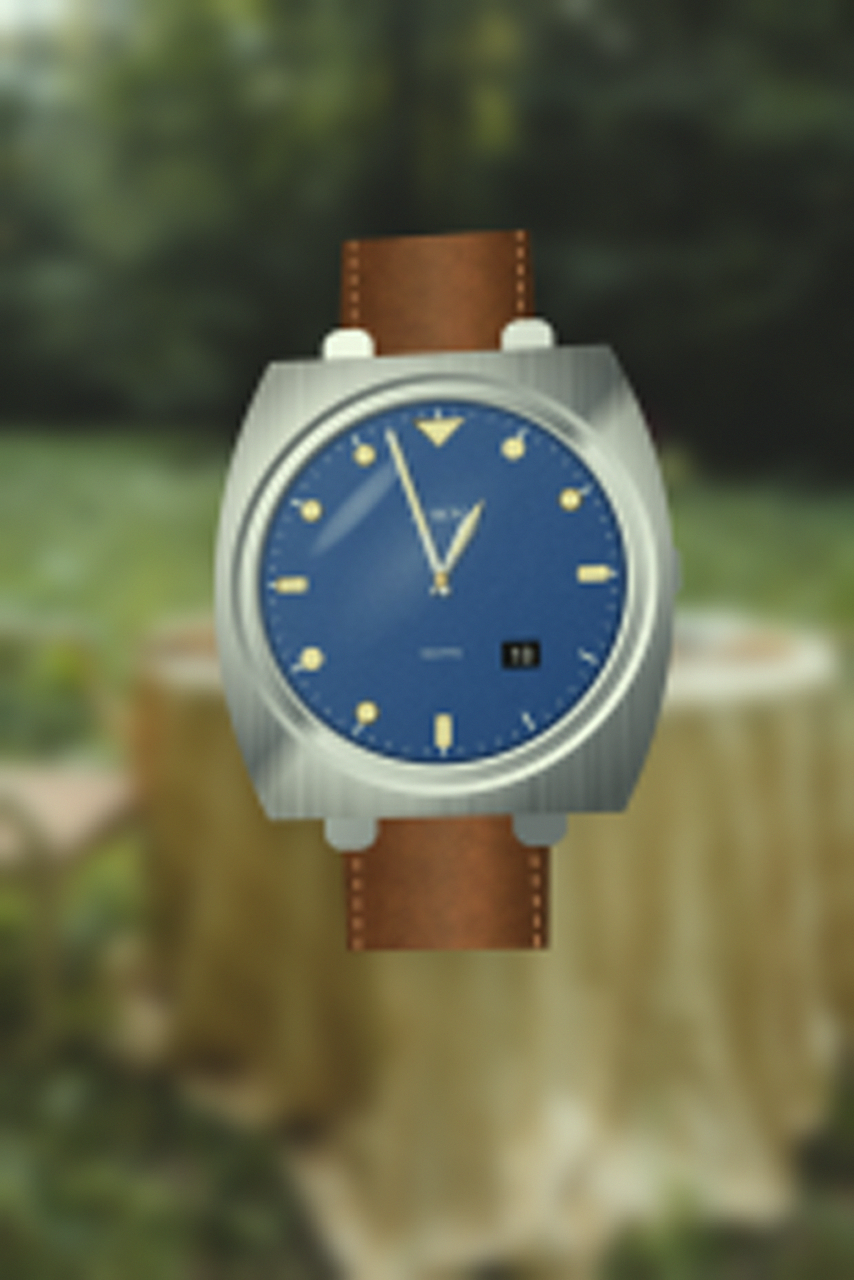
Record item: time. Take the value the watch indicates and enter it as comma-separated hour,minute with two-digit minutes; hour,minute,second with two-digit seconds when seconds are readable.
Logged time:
12,57
